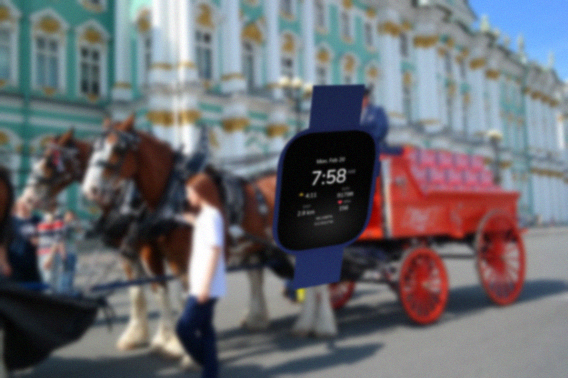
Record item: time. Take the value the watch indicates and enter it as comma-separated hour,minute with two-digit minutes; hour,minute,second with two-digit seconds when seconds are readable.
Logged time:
7,58
